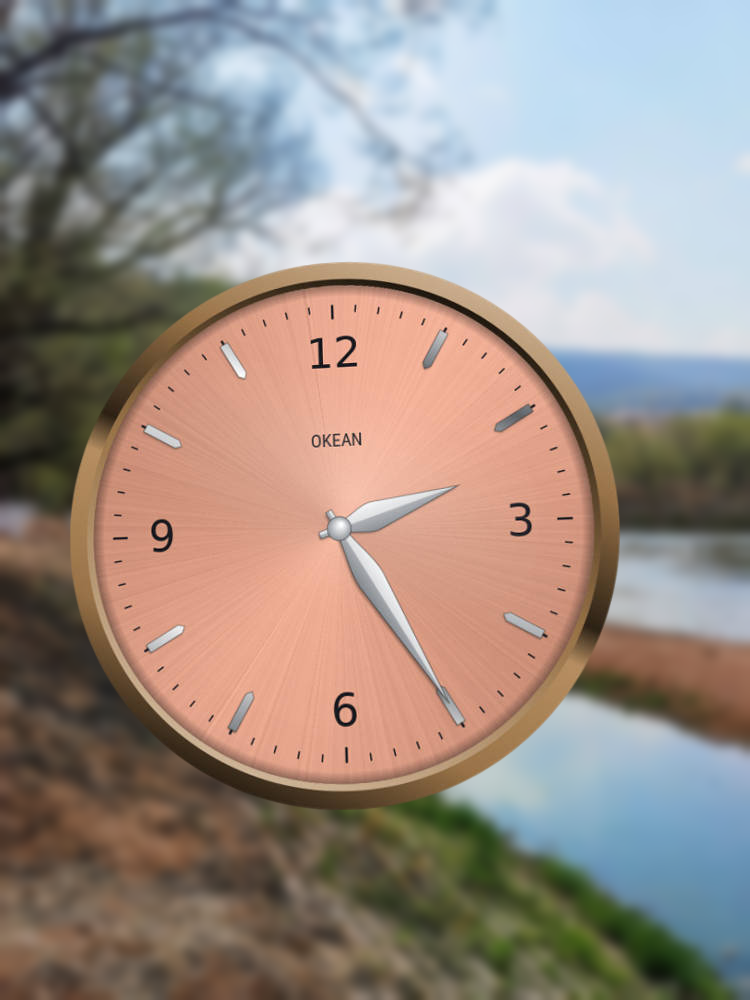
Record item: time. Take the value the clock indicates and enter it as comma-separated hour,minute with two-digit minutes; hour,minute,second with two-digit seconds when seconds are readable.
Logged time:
2,25
